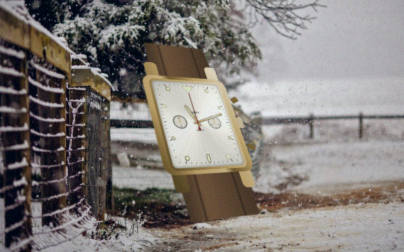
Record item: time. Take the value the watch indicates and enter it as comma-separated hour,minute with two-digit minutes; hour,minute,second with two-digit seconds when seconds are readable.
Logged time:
11,12
